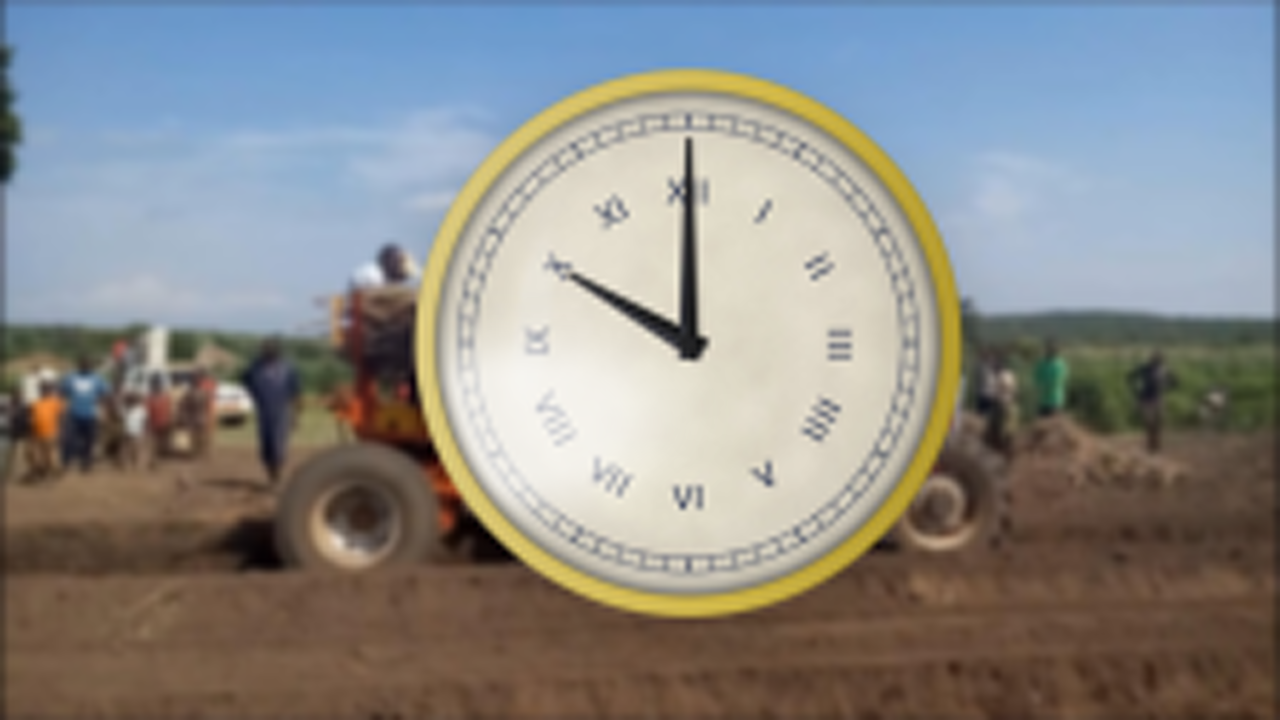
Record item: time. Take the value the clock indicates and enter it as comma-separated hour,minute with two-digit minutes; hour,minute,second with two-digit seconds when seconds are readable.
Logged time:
10,00
